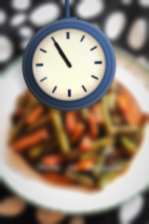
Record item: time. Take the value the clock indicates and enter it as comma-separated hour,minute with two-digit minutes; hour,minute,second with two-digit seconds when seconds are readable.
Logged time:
10,55
